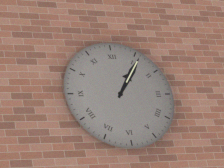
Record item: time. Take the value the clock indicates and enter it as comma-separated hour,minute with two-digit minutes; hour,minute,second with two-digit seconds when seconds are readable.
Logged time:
1,06
